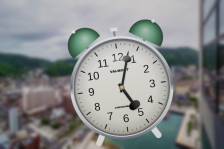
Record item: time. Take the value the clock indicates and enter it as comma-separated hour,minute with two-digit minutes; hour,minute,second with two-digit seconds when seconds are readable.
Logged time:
5,03
